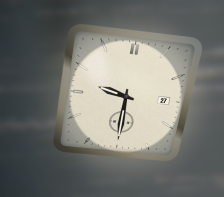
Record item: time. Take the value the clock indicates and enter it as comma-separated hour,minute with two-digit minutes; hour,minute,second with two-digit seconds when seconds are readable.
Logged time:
9,30
